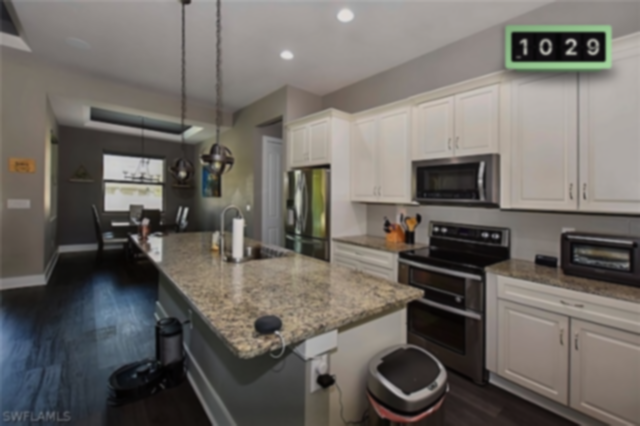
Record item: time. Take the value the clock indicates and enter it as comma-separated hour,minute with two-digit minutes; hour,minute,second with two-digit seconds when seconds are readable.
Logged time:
10,29
